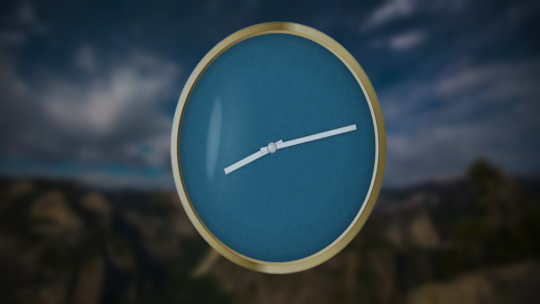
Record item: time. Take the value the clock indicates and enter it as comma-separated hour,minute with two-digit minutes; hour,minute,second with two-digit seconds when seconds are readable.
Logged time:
8,13
